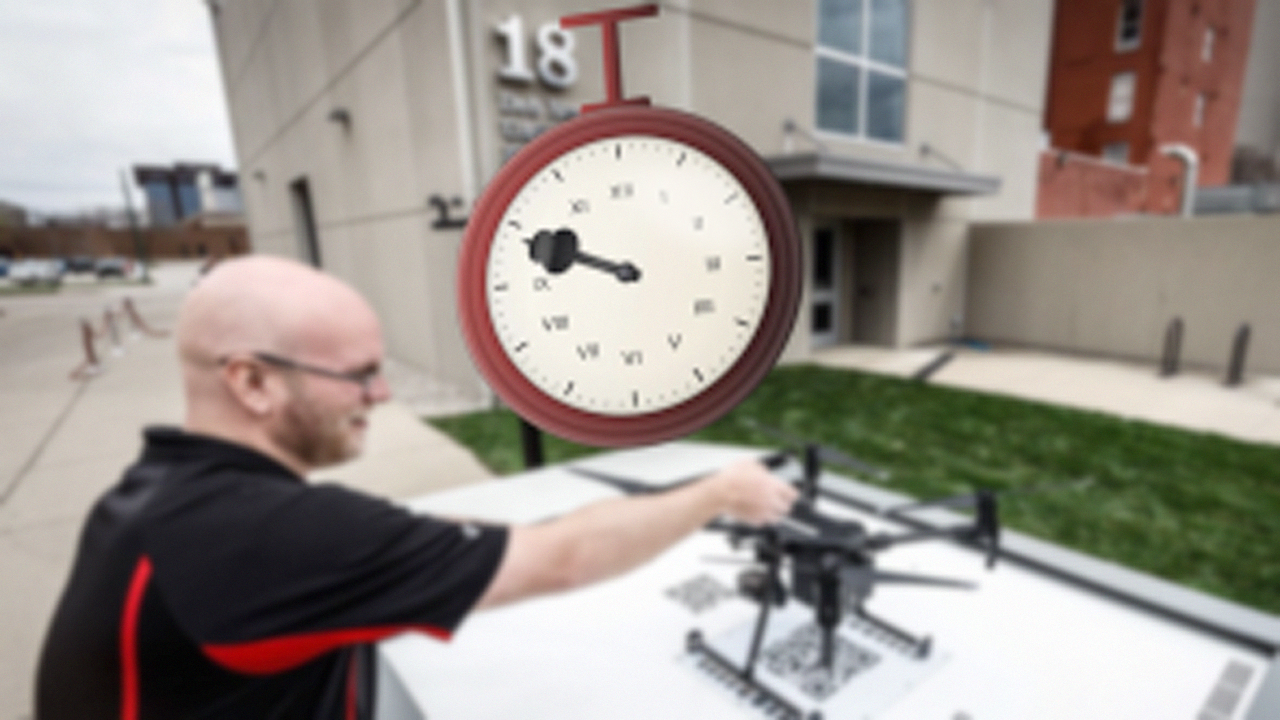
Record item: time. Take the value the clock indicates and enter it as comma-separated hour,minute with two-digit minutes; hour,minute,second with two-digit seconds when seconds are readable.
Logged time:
9,49
